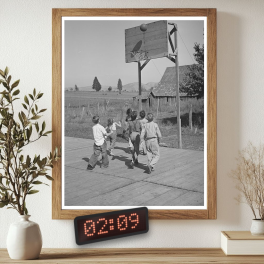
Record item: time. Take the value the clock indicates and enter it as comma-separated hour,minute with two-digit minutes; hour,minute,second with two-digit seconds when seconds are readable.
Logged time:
2,09
